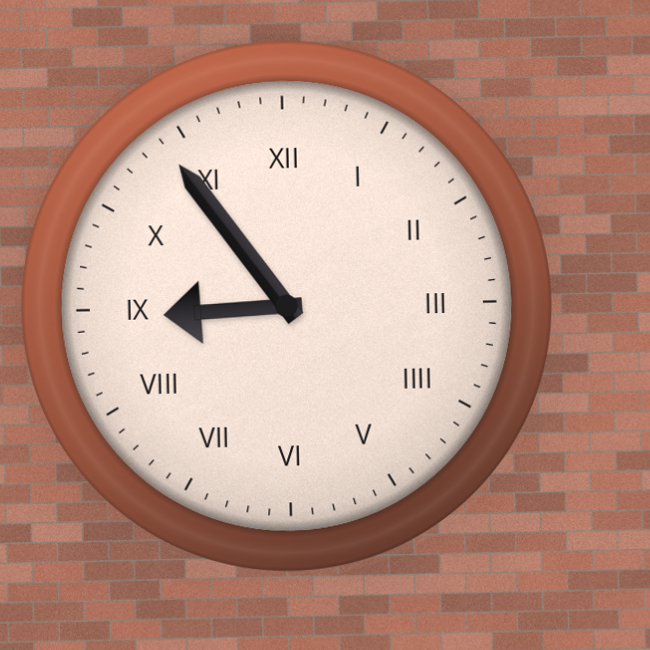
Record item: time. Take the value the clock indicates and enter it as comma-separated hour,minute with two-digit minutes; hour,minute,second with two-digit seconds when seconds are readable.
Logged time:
8,54
